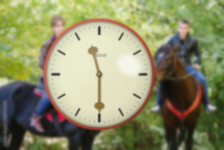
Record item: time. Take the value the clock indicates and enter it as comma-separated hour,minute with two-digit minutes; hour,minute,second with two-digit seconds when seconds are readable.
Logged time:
11,30
